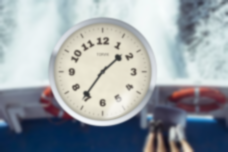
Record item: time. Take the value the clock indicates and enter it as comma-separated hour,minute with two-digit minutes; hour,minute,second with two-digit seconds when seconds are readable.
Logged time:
1,36
